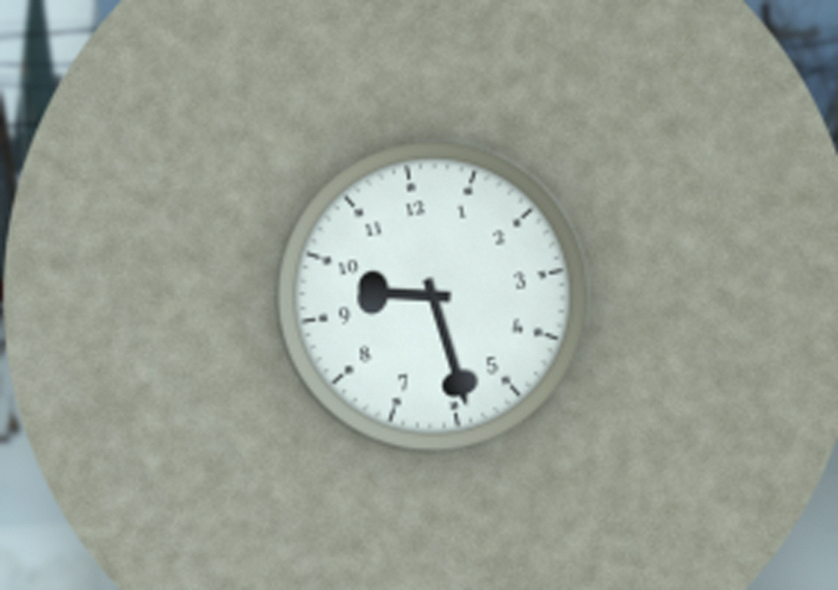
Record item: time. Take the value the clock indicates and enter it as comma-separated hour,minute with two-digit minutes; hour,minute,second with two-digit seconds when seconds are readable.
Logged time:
9,29
